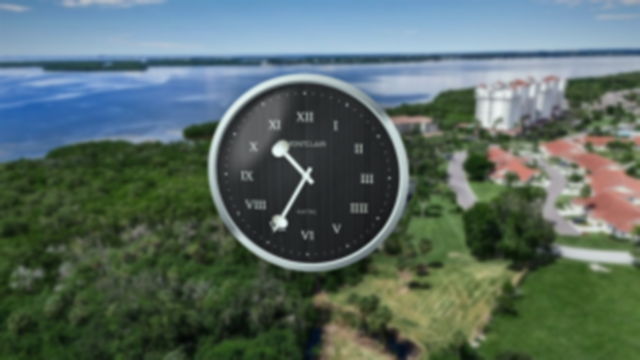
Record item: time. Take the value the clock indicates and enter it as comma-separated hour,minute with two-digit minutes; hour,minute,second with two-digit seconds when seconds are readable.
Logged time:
10,35
